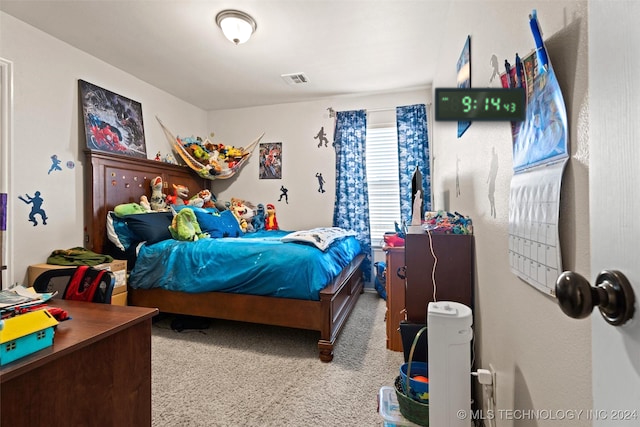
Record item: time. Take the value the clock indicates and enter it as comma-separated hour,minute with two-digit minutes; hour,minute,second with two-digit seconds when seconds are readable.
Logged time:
9,14
